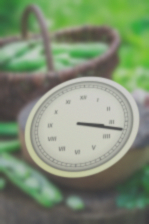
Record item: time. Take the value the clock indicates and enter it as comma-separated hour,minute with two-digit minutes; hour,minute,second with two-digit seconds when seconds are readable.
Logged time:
3,17
